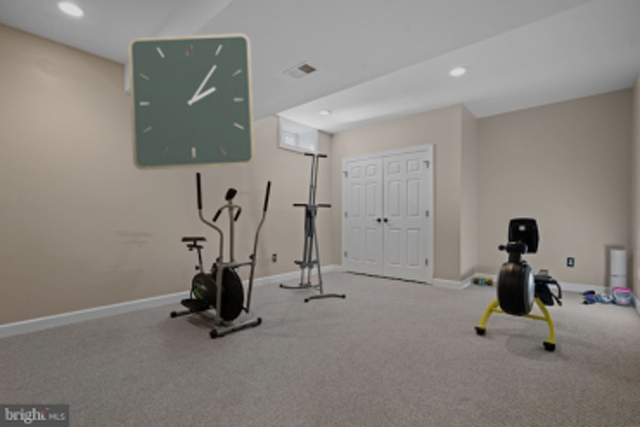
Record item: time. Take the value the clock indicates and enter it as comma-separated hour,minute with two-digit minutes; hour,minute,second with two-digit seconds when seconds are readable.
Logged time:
2,06
